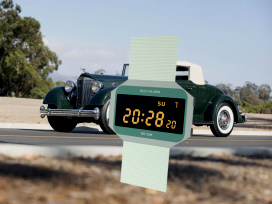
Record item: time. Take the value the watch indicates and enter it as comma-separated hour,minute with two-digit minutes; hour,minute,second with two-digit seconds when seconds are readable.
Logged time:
20,28,20
